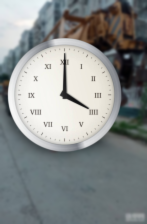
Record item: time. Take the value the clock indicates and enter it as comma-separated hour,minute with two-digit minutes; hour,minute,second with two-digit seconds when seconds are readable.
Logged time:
4,00
